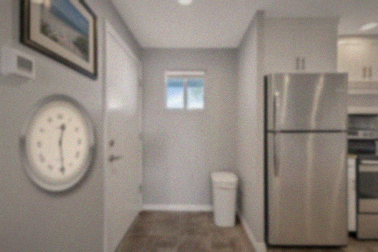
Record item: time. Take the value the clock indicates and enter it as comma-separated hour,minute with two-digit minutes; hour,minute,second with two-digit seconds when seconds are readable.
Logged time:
12,29
